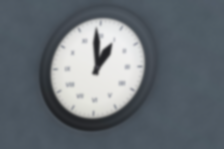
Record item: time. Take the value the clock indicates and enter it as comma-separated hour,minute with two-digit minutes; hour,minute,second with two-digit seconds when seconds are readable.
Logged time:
12,59
